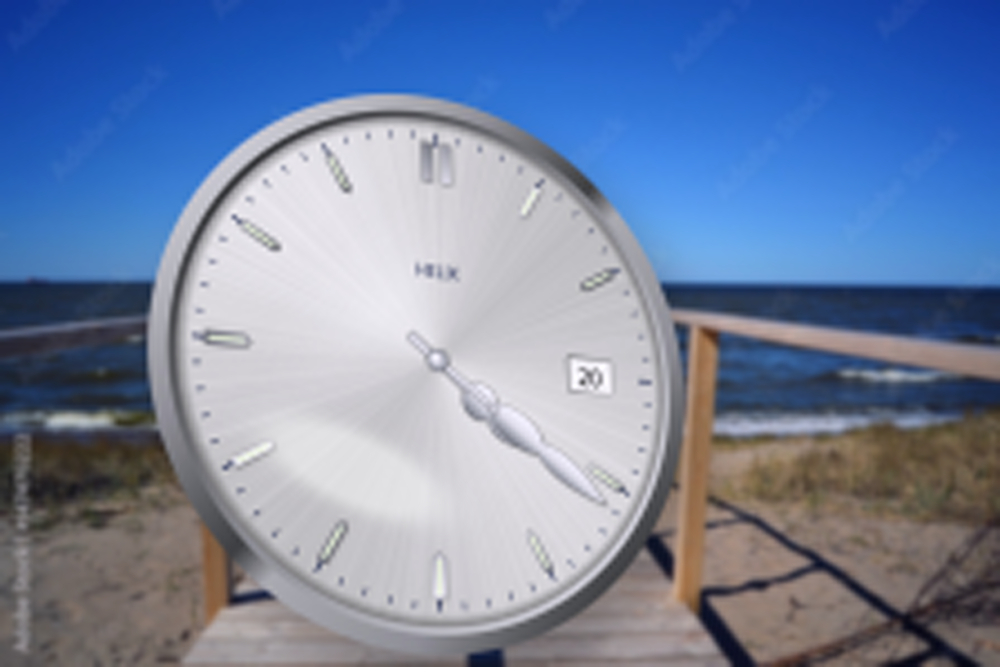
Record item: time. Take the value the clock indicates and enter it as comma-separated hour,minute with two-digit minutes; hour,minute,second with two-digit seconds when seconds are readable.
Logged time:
4,21
